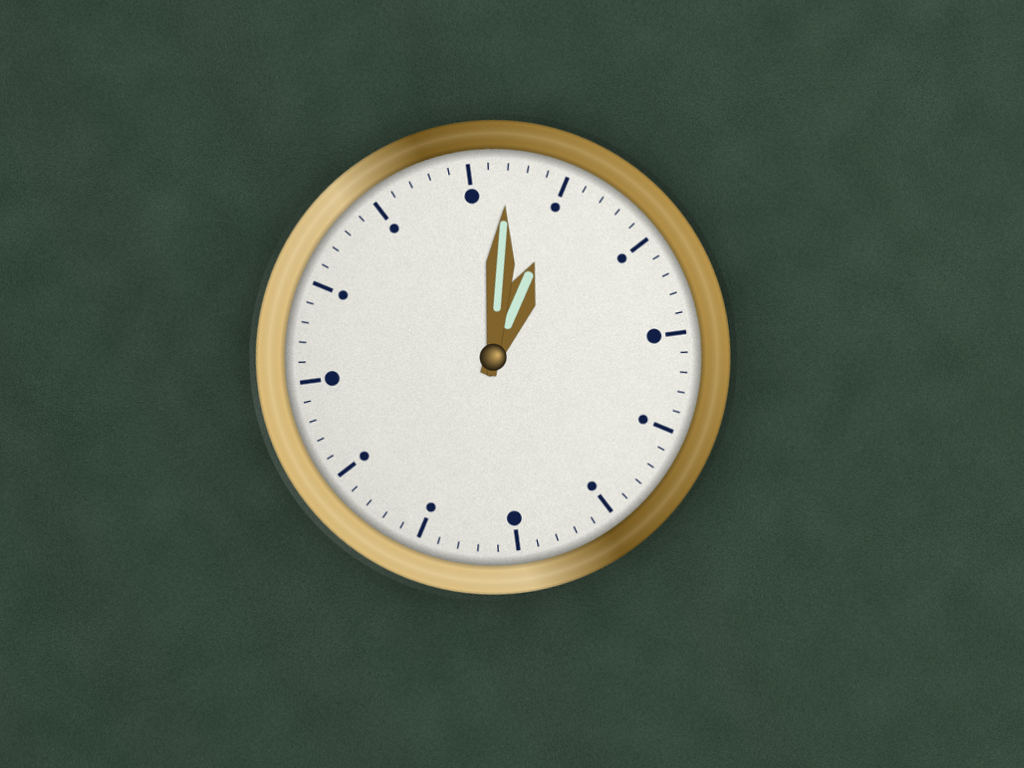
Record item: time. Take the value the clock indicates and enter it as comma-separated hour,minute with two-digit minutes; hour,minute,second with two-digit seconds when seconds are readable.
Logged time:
1,02
